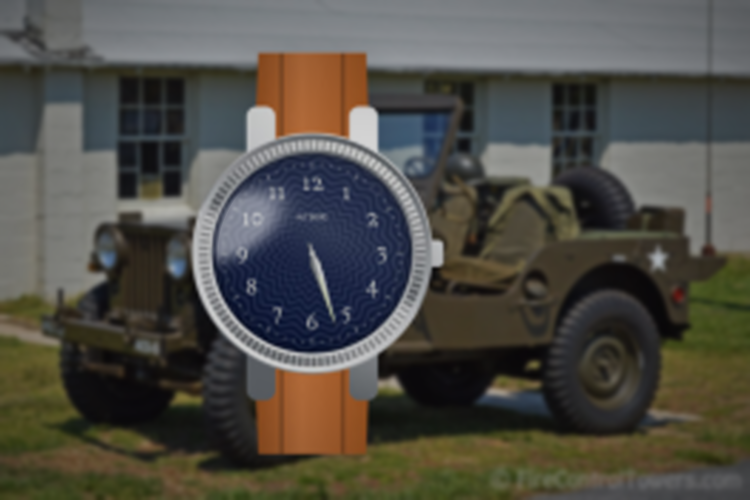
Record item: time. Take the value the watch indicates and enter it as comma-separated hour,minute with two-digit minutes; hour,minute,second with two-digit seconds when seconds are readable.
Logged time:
5,27
